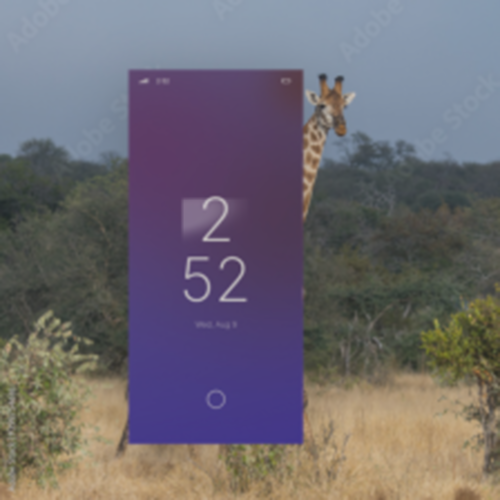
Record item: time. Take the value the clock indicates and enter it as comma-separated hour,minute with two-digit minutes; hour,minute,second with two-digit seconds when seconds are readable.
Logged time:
2,52
